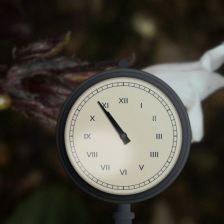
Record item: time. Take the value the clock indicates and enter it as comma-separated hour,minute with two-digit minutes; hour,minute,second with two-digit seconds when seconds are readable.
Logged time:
10,54
